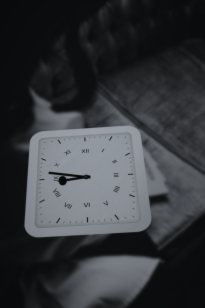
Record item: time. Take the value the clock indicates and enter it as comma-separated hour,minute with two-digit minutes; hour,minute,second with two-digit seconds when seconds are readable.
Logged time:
8,47
